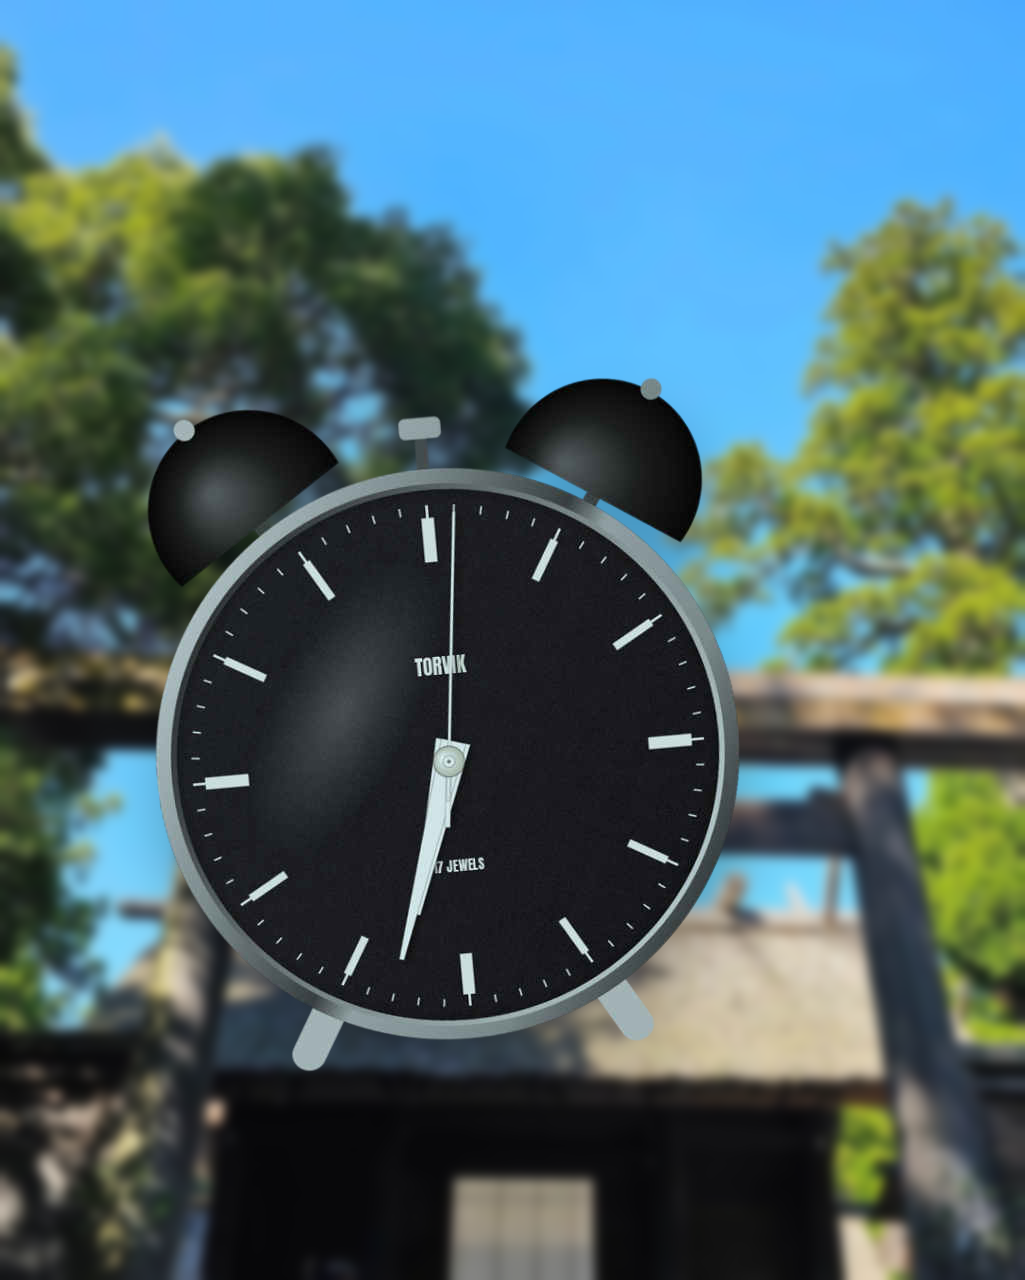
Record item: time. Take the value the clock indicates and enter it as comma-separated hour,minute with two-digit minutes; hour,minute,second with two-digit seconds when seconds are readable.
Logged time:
6,33,01
